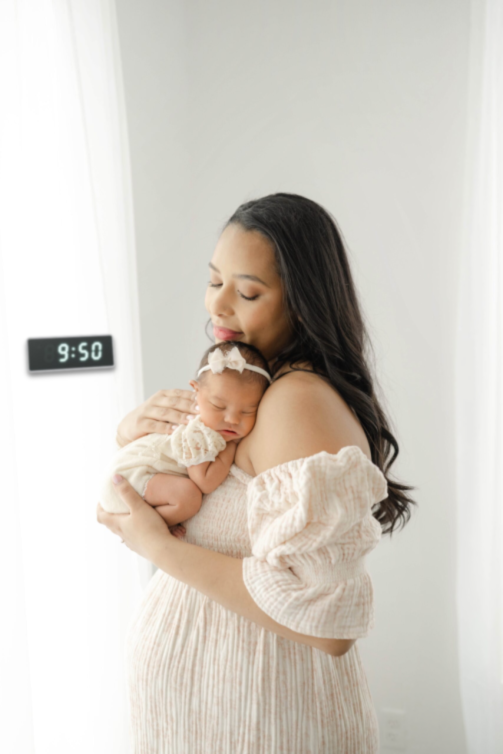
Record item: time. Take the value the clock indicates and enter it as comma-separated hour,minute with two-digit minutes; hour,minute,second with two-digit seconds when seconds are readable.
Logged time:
9,50
